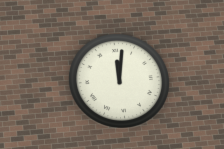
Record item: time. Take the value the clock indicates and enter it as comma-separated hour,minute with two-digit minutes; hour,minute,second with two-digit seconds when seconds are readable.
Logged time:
12,02
